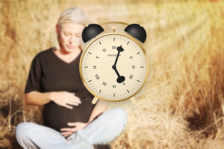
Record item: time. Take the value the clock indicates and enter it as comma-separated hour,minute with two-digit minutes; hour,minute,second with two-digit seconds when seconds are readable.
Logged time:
5,03
